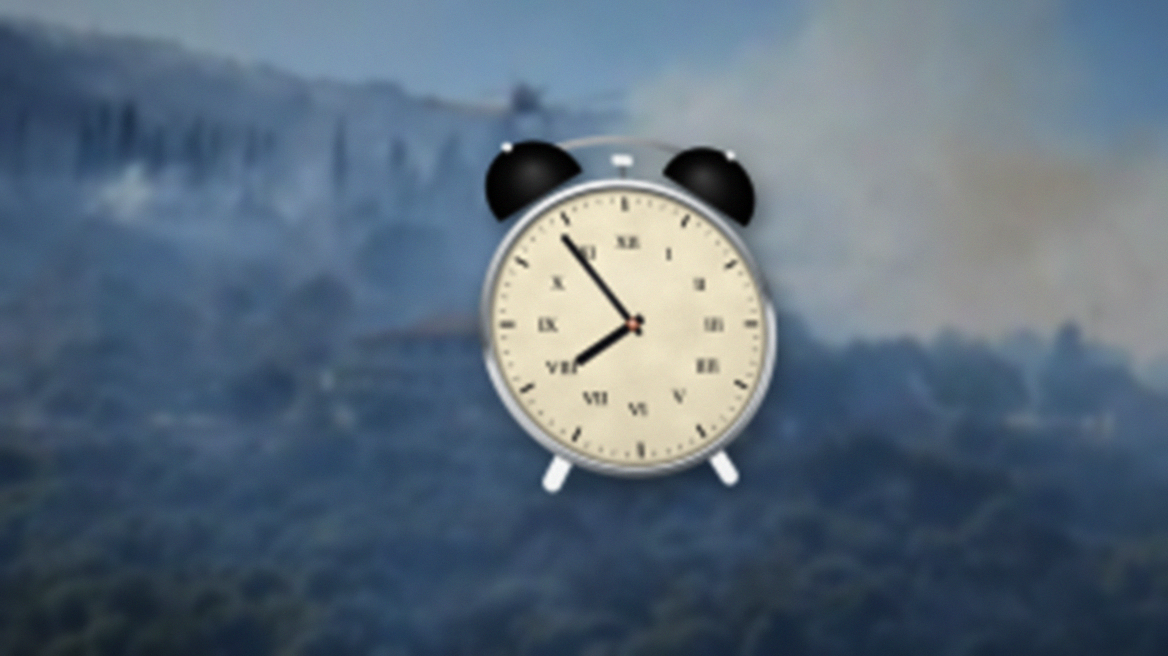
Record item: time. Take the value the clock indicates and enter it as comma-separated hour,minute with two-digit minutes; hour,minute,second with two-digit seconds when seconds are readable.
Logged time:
7,54
